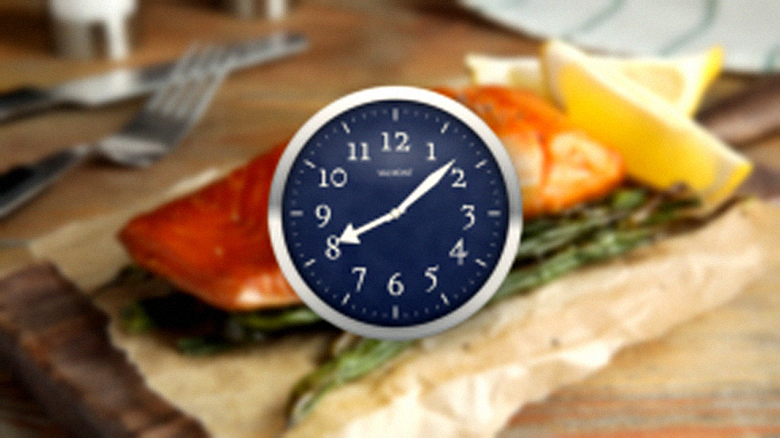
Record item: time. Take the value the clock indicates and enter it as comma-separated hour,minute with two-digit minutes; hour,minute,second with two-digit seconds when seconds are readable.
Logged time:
8,08
